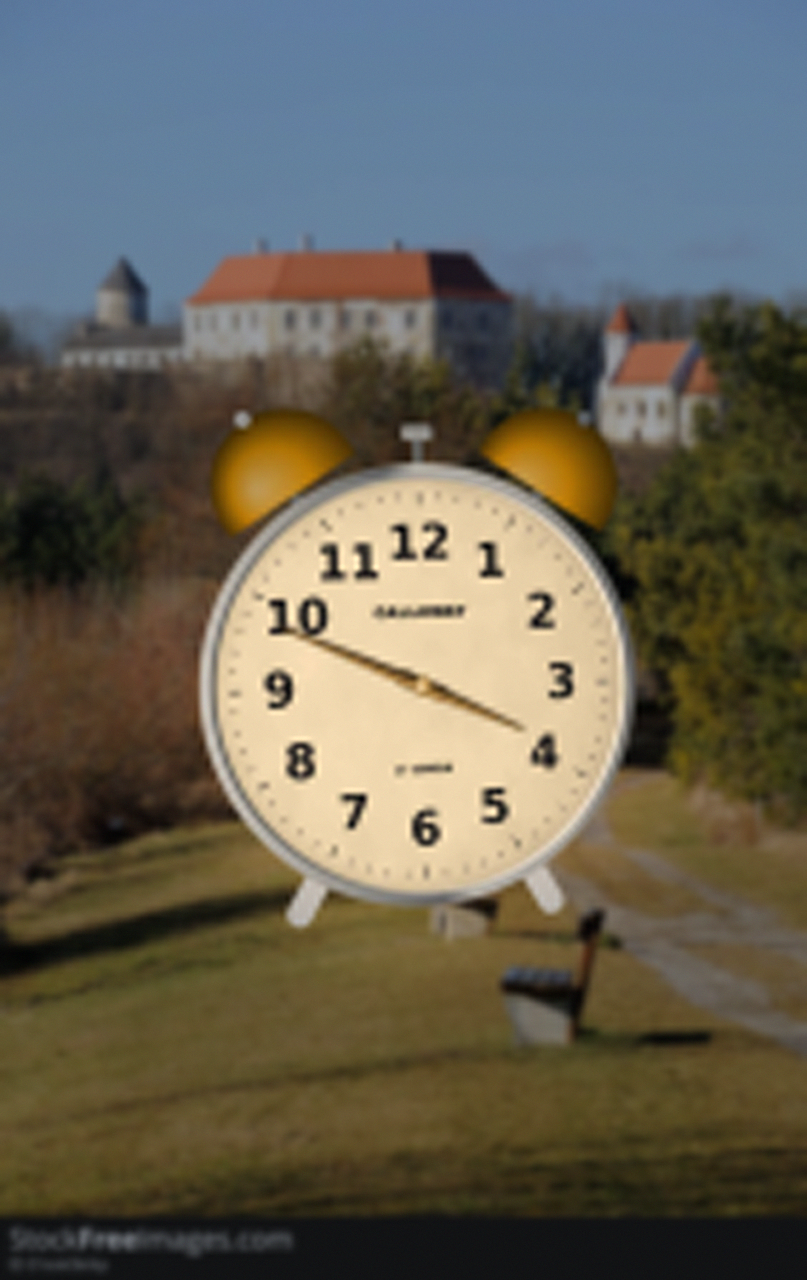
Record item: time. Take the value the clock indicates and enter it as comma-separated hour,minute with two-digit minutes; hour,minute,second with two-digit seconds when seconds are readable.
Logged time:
3,49
